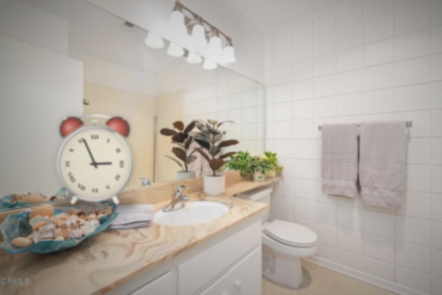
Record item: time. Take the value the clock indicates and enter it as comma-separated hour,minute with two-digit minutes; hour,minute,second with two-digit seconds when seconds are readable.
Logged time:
2,56
